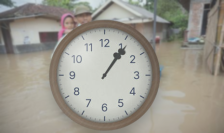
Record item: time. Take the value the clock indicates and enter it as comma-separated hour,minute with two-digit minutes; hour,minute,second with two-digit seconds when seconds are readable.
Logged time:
1,06
